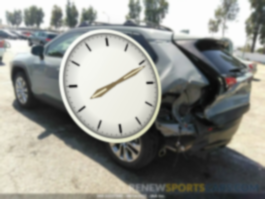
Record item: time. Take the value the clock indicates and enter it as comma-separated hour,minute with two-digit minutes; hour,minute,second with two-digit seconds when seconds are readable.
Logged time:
8,11
